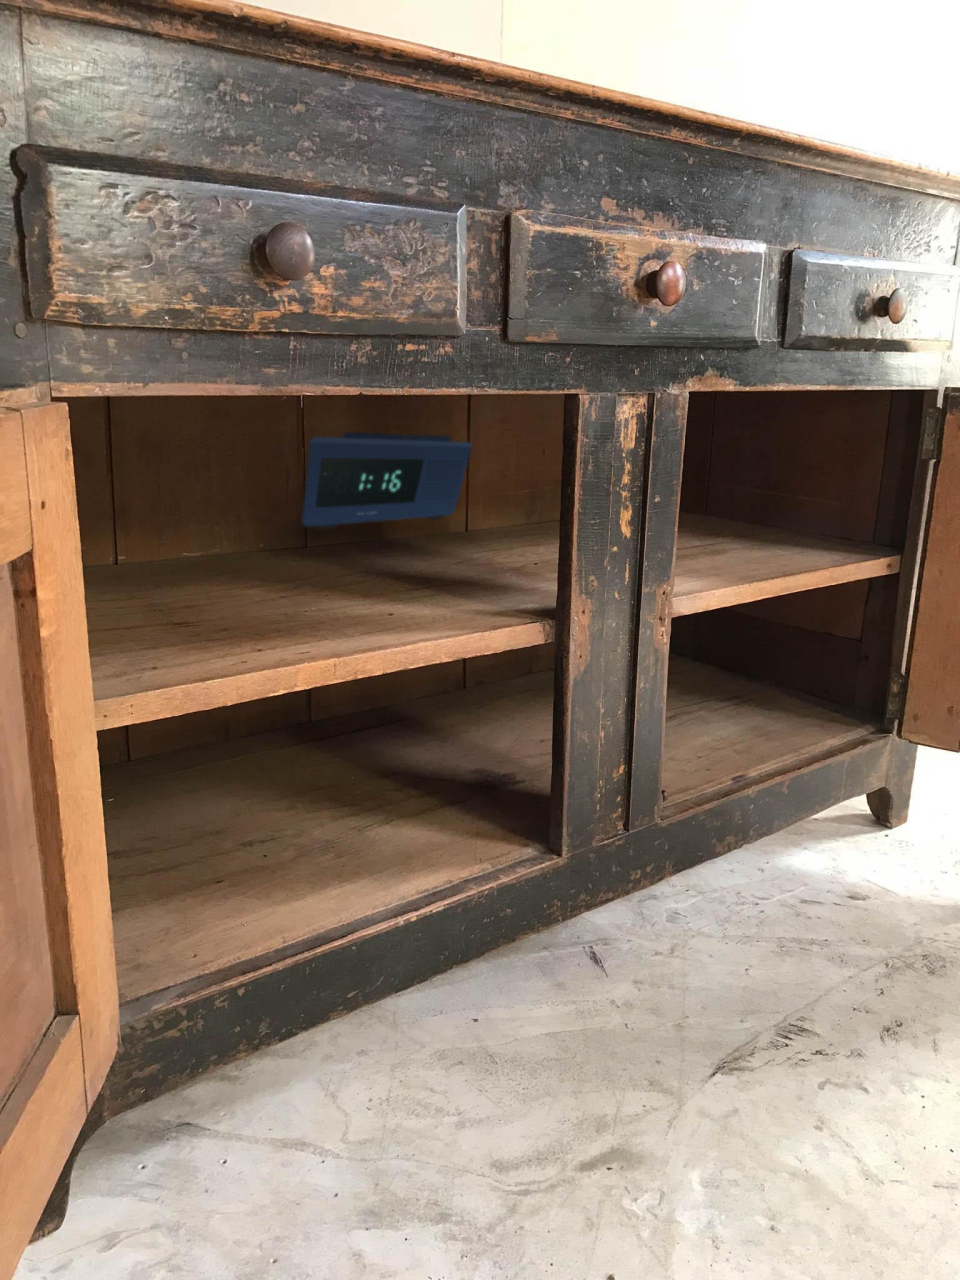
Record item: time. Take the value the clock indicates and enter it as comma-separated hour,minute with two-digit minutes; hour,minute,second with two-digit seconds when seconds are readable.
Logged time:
1,16
